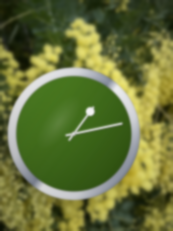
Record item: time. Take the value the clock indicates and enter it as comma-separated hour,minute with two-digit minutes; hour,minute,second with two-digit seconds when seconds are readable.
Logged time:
1,13
